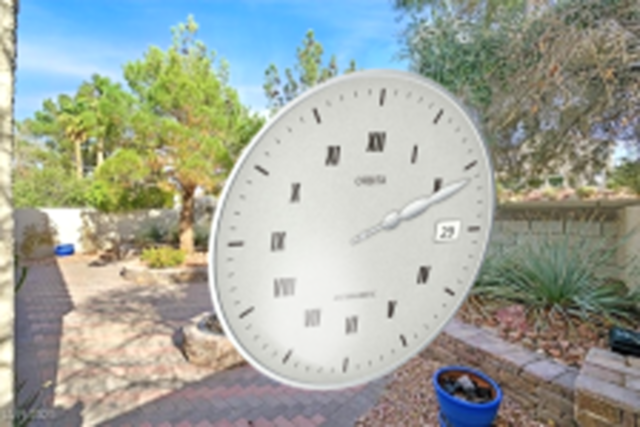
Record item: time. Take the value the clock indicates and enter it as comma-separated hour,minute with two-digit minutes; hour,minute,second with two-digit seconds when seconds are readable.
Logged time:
2,11
